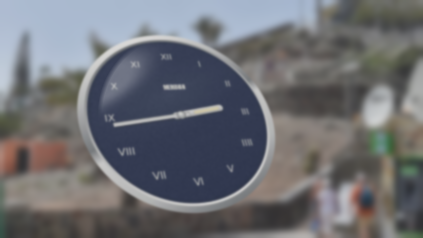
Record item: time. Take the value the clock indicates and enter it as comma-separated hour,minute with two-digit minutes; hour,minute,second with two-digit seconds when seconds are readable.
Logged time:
2,44
